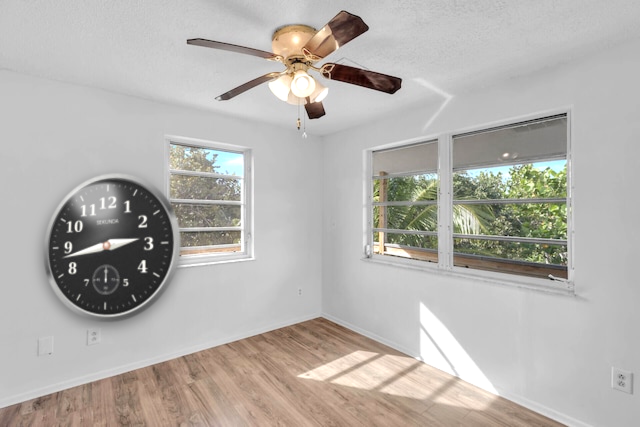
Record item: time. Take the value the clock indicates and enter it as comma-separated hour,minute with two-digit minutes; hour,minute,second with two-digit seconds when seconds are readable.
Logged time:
2,43
